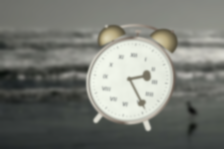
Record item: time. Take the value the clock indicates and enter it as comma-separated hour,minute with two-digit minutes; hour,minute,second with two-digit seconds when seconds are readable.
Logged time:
2,24
